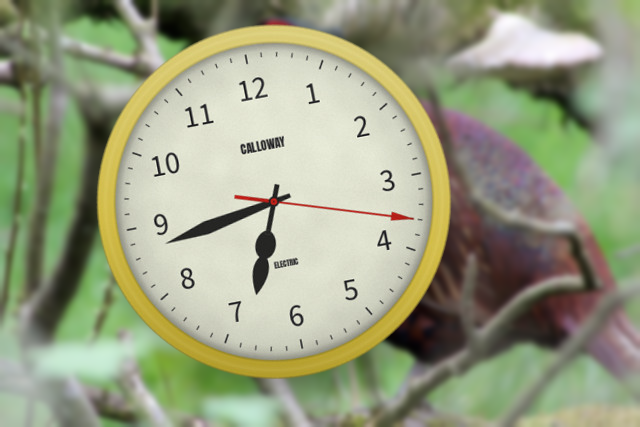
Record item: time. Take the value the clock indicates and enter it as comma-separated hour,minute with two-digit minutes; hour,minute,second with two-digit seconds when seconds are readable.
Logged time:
6,43,18
